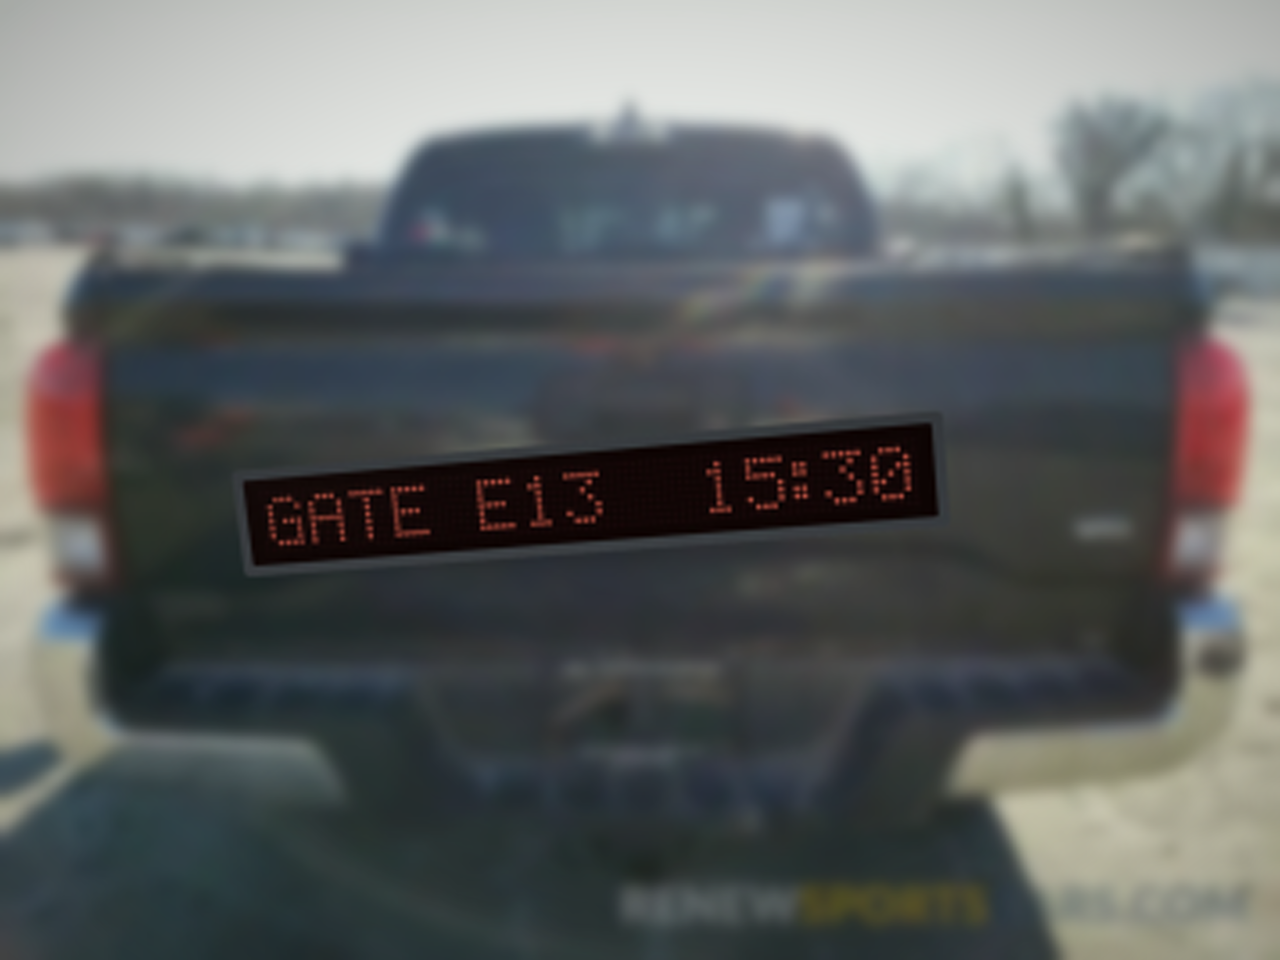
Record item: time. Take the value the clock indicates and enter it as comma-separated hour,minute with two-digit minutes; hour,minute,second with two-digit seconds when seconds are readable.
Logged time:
15,30
